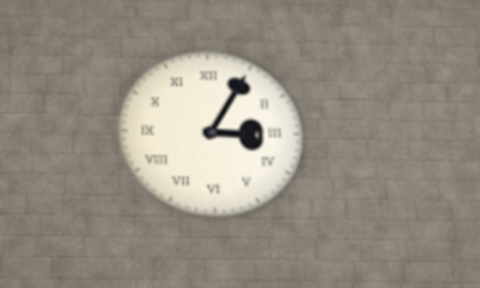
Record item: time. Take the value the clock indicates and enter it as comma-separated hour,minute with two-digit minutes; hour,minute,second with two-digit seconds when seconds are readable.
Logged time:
3,05
